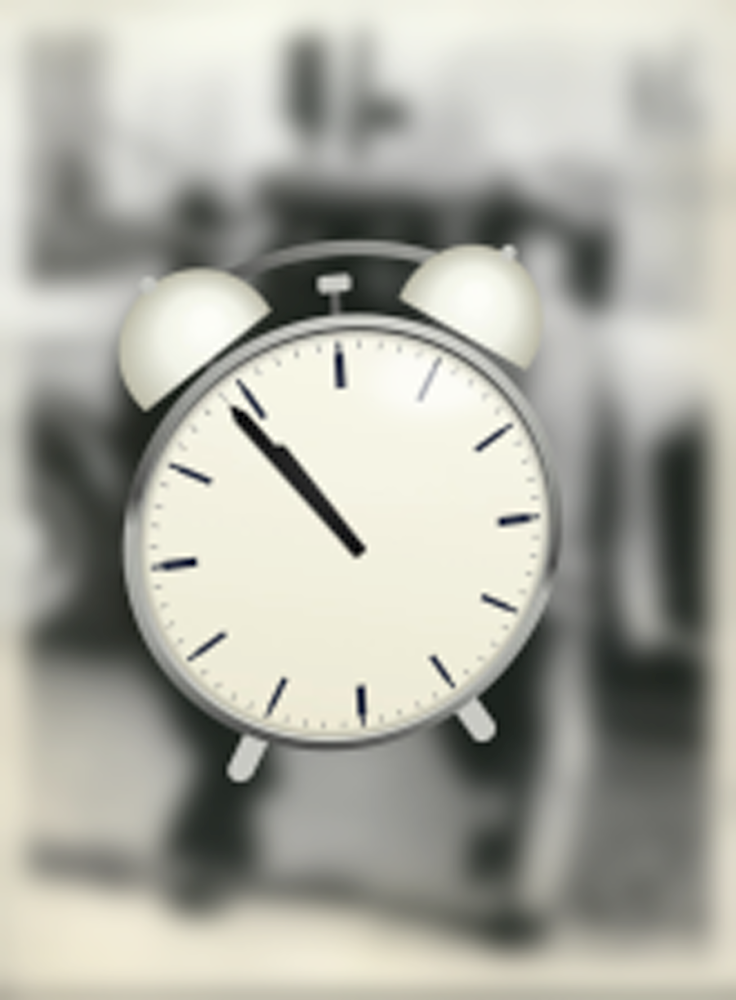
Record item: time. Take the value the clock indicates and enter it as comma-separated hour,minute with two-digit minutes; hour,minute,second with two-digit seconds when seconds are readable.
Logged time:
10,54
